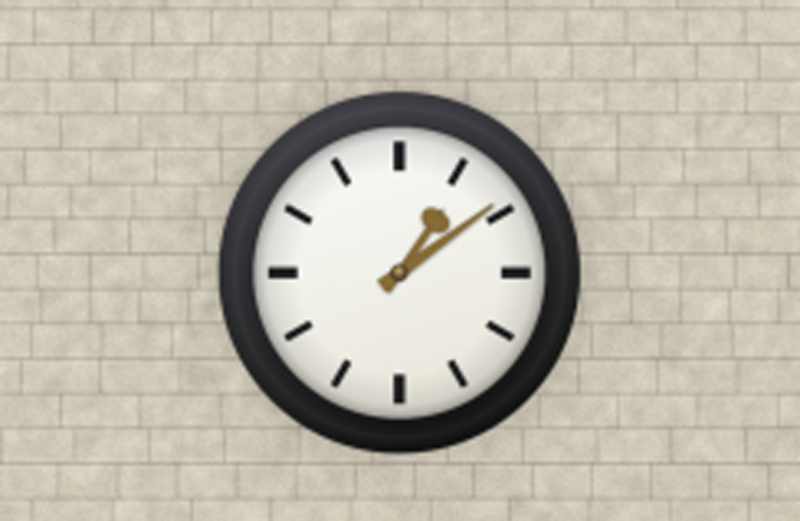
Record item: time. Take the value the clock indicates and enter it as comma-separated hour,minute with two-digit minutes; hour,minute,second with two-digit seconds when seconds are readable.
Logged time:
1,09
